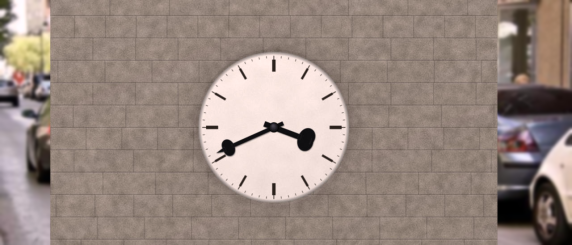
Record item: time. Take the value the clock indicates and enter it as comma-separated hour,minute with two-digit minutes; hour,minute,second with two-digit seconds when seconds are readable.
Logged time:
3,41
